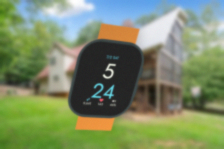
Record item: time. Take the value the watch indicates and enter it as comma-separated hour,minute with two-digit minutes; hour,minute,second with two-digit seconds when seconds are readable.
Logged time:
5,24
